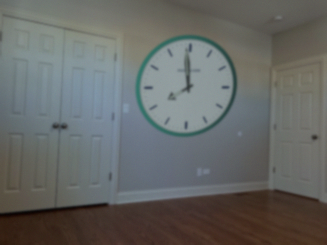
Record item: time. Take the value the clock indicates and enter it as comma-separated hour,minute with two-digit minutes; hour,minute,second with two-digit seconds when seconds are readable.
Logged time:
7,59
